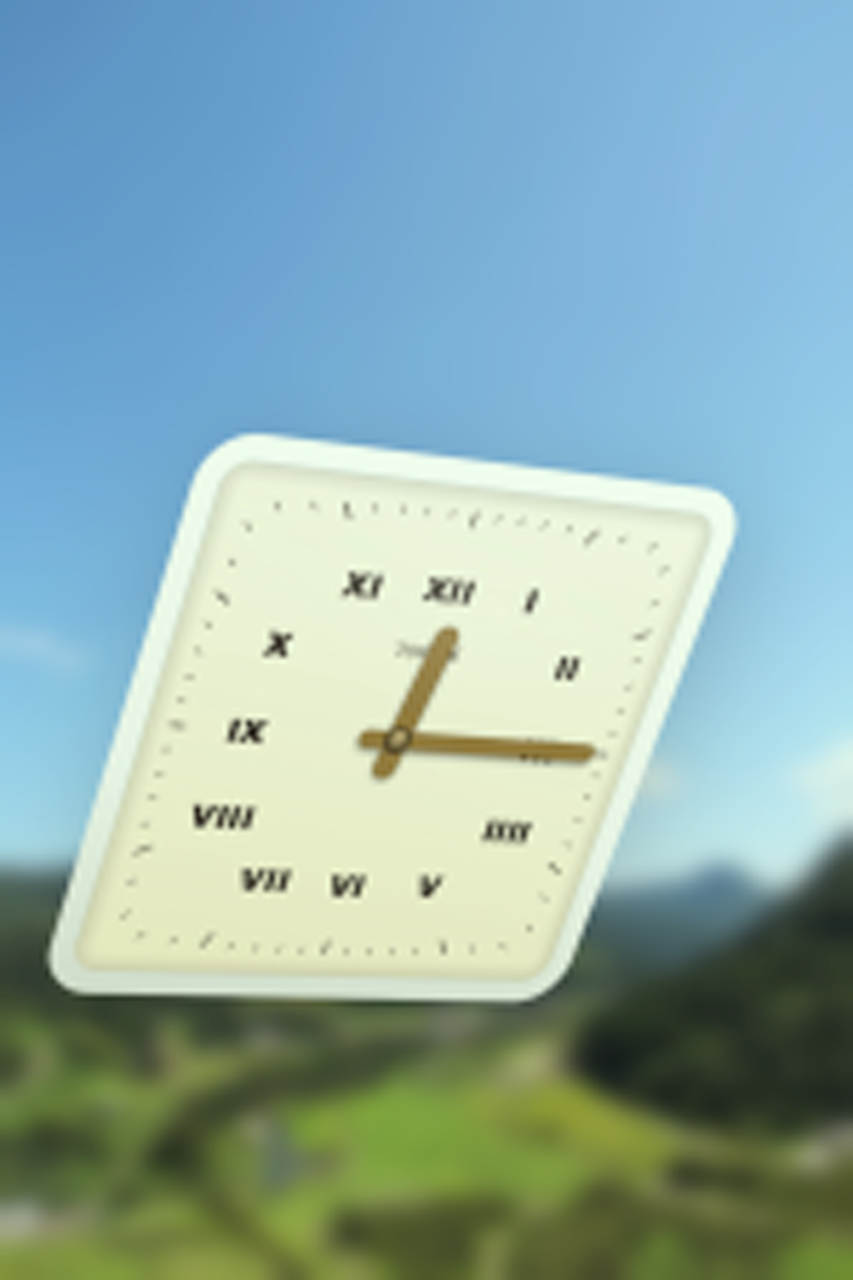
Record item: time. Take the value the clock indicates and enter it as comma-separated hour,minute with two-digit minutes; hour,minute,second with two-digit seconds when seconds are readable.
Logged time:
12,15
